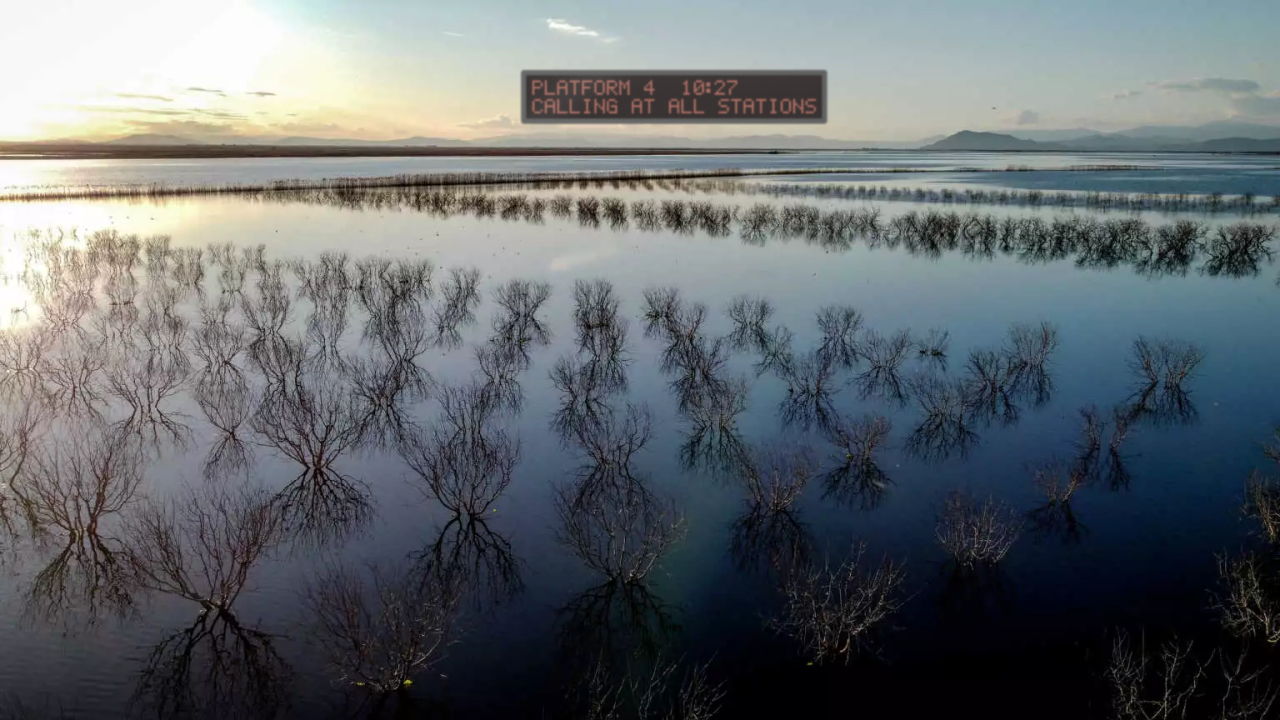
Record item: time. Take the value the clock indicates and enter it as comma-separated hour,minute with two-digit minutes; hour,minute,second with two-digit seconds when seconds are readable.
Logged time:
10,27
